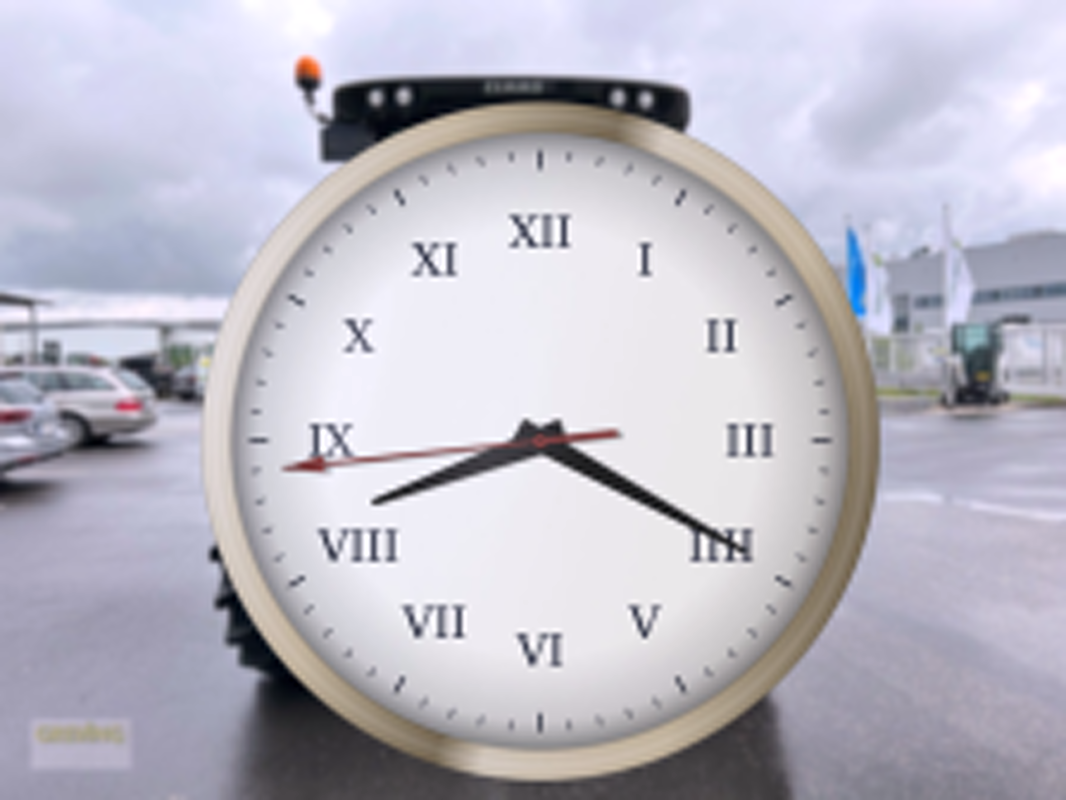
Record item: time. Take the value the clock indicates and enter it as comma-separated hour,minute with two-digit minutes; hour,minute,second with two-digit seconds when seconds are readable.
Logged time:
8,19,44
